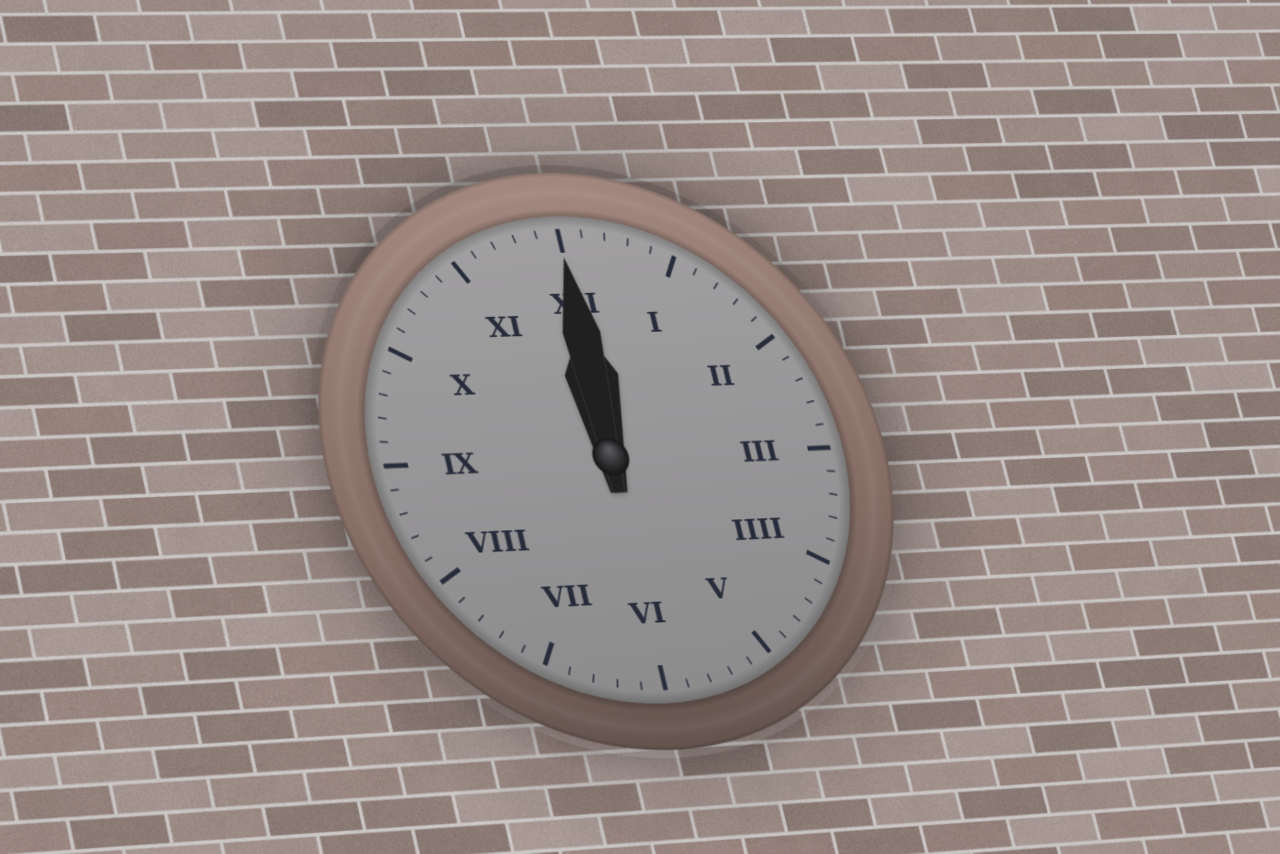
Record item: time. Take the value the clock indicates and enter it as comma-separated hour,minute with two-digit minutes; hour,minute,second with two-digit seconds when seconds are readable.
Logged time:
12,00
